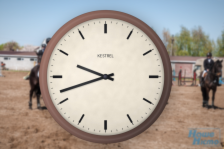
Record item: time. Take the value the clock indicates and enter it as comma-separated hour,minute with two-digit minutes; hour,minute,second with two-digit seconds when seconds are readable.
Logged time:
9,42
